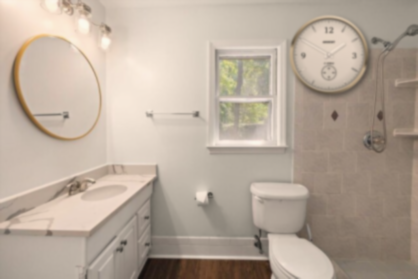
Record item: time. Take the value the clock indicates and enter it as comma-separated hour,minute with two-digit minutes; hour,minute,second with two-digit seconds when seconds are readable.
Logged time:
1,50
